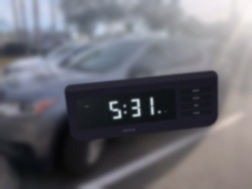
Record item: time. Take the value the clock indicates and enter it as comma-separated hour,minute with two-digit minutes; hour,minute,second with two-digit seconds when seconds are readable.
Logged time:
5,31
